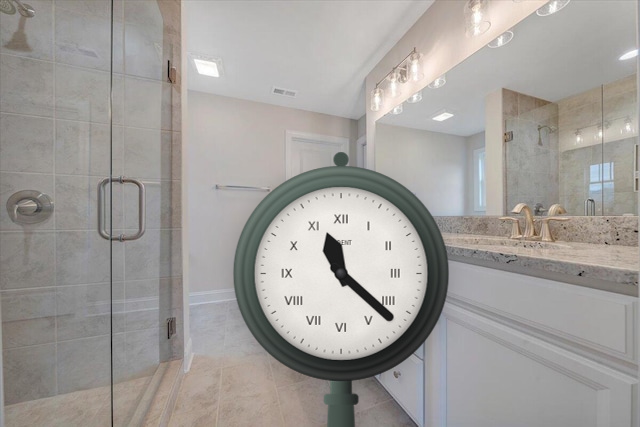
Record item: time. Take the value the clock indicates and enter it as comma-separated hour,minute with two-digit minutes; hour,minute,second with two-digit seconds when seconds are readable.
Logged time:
11,22
